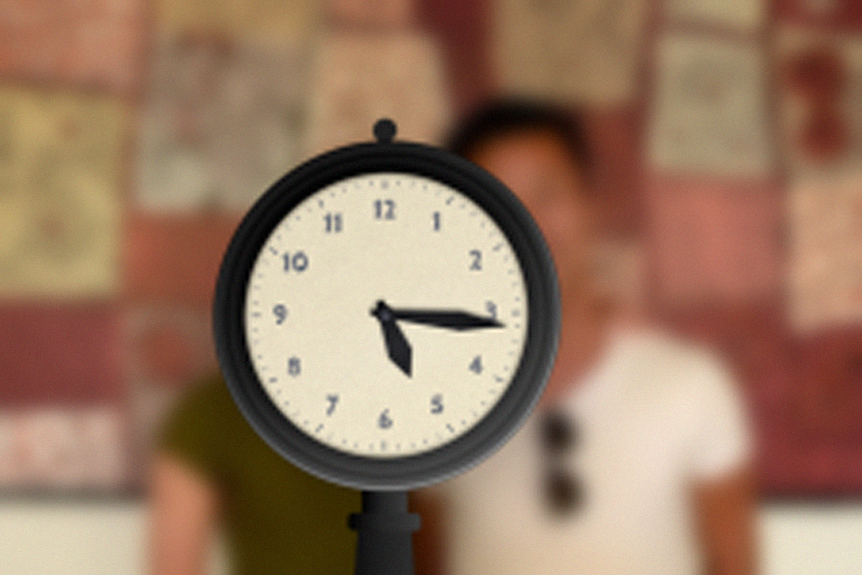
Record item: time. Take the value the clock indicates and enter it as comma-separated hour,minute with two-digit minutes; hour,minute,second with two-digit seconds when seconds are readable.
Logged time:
5,16
